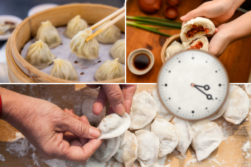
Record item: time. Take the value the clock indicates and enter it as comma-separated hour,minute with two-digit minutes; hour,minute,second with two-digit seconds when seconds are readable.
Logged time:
3,21
